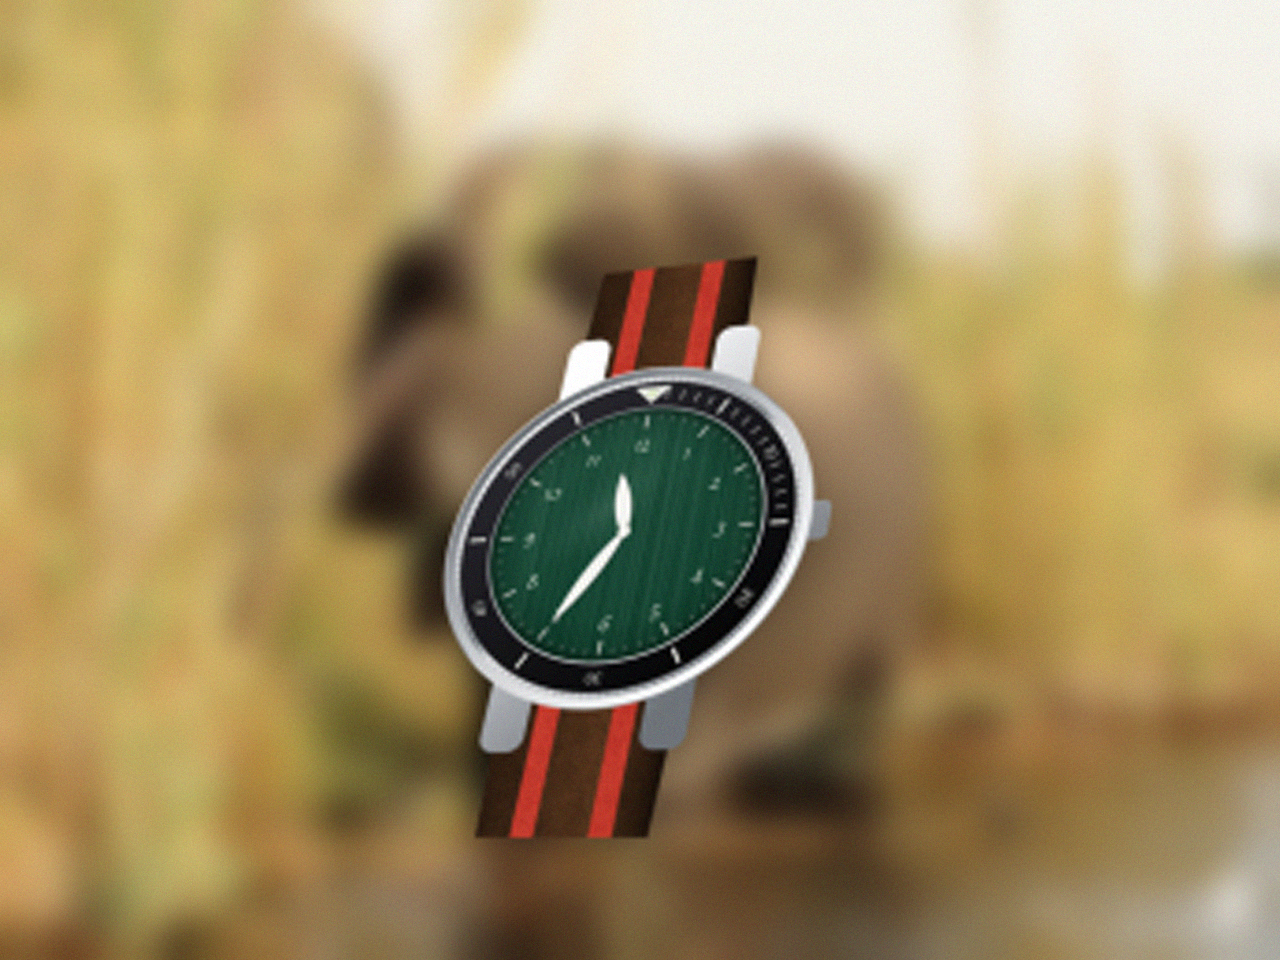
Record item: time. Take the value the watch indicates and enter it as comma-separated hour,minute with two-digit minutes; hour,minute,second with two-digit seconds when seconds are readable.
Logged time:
11,35
